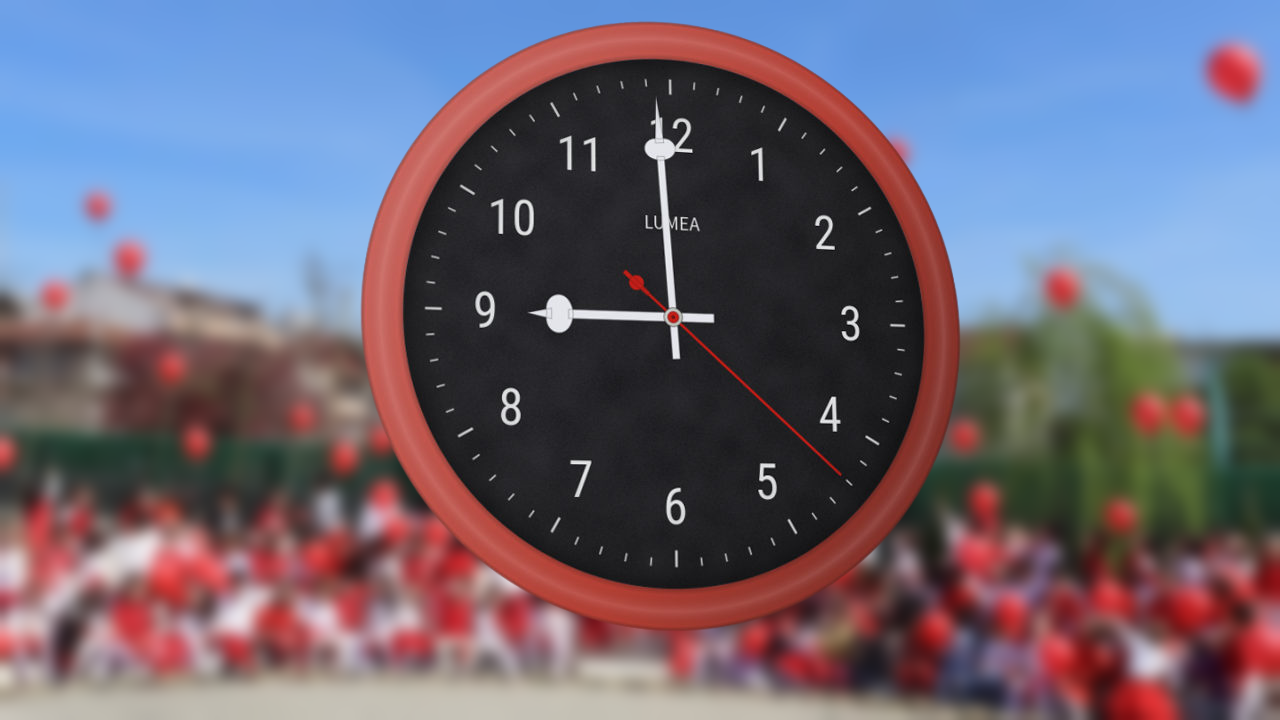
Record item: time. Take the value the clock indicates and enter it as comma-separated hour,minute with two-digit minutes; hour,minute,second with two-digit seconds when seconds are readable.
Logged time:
8,59,22
